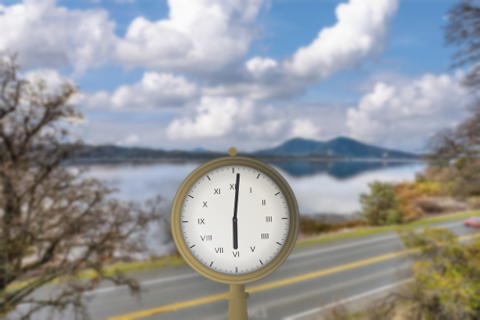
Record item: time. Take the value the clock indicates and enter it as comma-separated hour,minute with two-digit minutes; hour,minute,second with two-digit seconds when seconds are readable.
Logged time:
6,01
